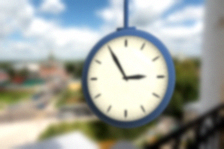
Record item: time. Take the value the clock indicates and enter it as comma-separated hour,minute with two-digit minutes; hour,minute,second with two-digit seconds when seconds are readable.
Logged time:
2,55
